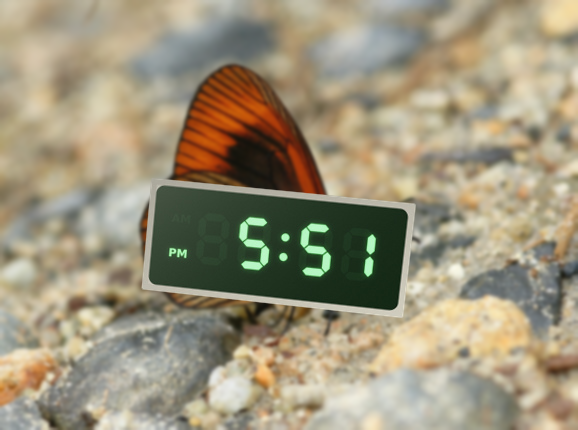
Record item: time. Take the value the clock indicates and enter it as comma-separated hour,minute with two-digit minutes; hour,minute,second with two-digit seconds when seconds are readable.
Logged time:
5,51
